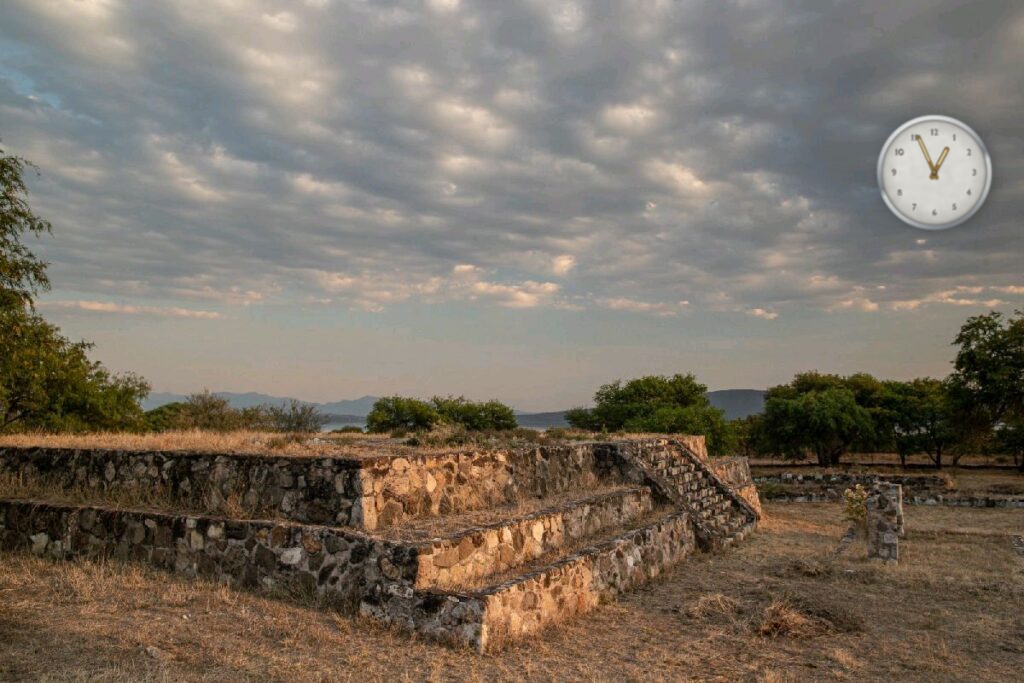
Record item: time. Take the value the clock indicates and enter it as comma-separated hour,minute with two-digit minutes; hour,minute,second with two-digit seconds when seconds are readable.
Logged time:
12,56
